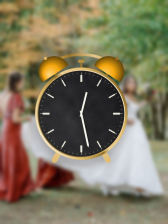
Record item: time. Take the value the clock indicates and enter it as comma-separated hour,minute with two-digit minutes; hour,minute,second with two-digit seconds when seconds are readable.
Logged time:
12,28
